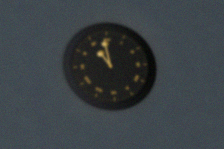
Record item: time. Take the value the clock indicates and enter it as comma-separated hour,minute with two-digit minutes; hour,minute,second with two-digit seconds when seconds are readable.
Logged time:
10,59
